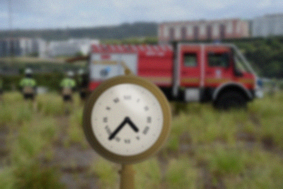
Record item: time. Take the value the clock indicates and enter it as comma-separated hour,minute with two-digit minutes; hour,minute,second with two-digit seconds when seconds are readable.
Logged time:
4,37
